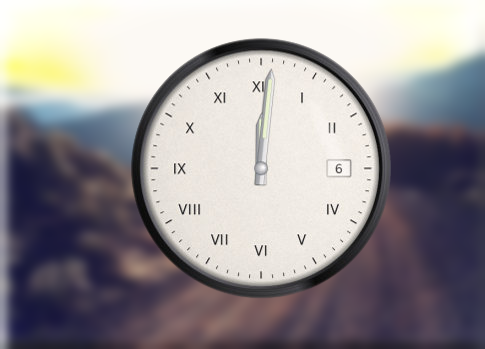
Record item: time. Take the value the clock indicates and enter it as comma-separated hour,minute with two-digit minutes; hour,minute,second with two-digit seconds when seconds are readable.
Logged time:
12,01
